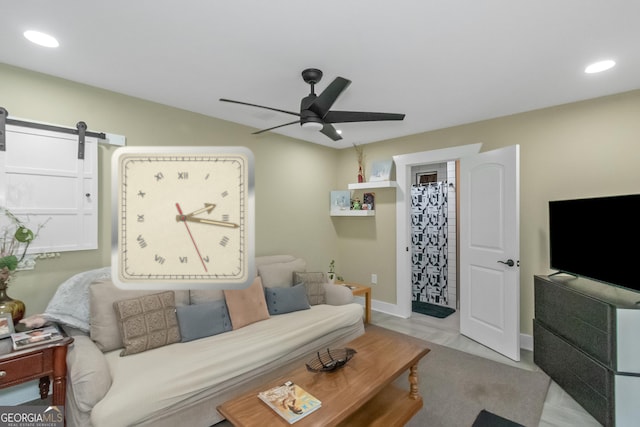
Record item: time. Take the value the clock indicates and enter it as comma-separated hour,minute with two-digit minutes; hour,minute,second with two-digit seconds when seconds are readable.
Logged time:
2,16,26
